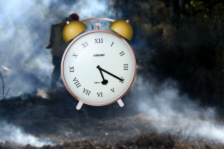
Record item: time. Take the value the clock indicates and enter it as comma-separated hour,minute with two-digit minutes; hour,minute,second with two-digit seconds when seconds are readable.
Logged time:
5,20
